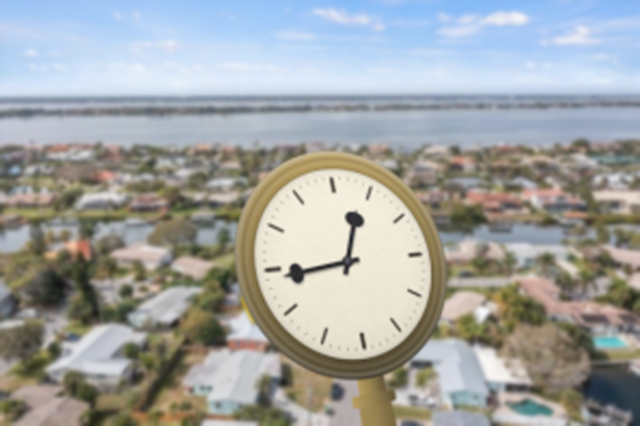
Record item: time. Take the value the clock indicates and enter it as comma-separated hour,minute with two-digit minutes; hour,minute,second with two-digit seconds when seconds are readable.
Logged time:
12,44
